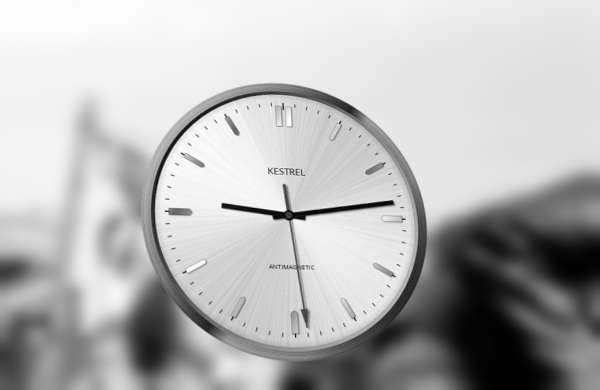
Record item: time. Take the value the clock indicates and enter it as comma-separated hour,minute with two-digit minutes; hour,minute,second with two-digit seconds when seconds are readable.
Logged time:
9,13,29
